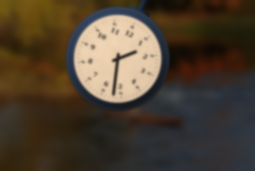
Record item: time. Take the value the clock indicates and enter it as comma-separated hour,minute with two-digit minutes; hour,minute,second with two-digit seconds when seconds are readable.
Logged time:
1,27
